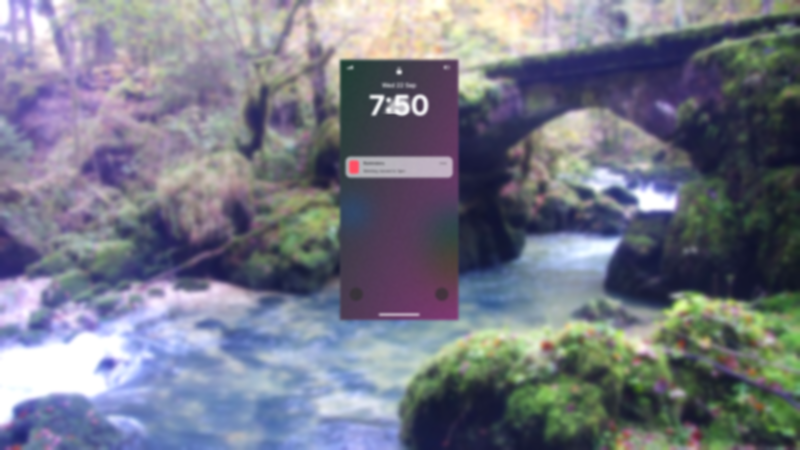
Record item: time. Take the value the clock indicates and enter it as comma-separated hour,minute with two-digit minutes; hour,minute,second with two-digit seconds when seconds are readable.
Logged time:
7,50
